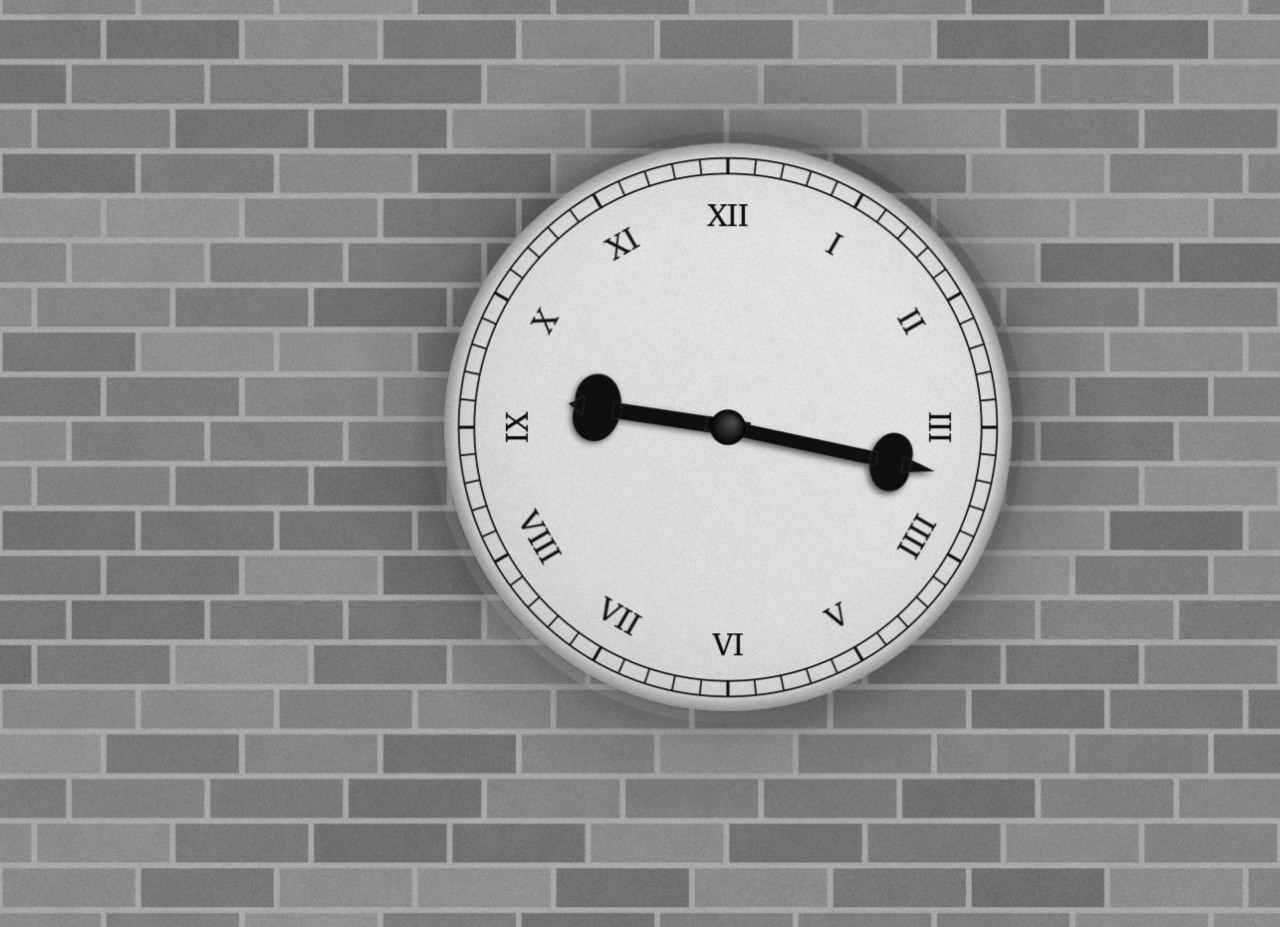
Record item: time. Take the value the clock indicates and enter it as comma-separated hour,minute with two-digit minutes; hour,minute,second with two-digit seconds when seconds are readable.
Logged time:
9,17
